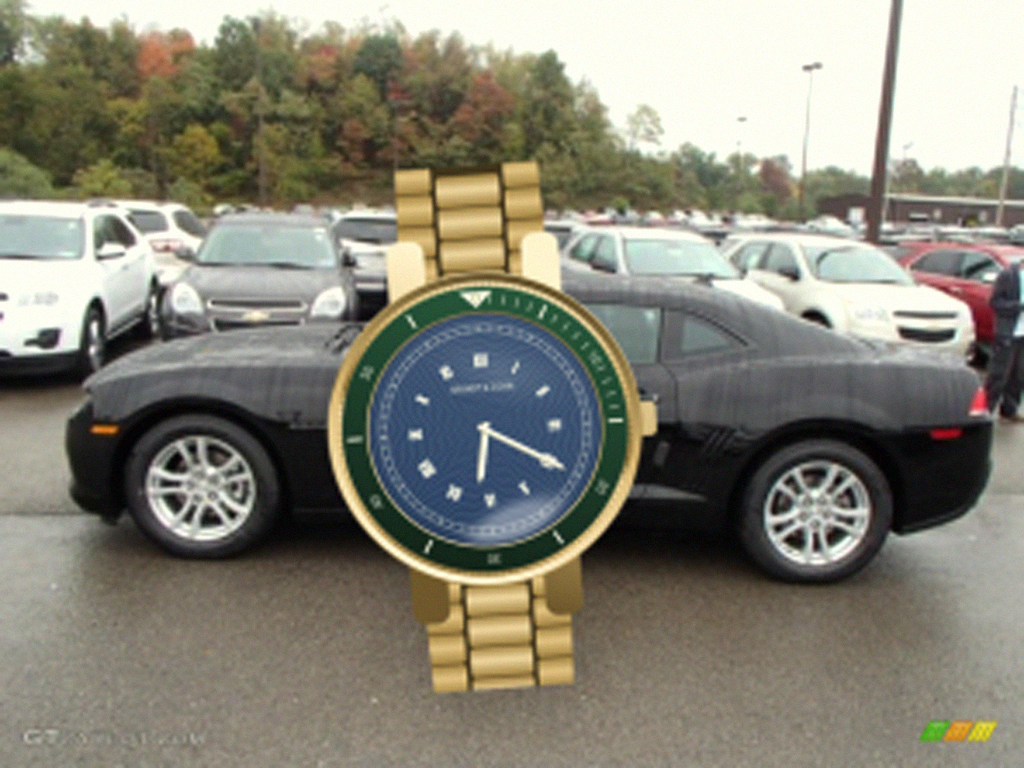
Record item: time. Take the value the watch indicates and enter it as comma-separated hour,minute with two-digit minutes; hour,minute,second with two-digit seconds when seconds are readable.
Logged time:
6,20
